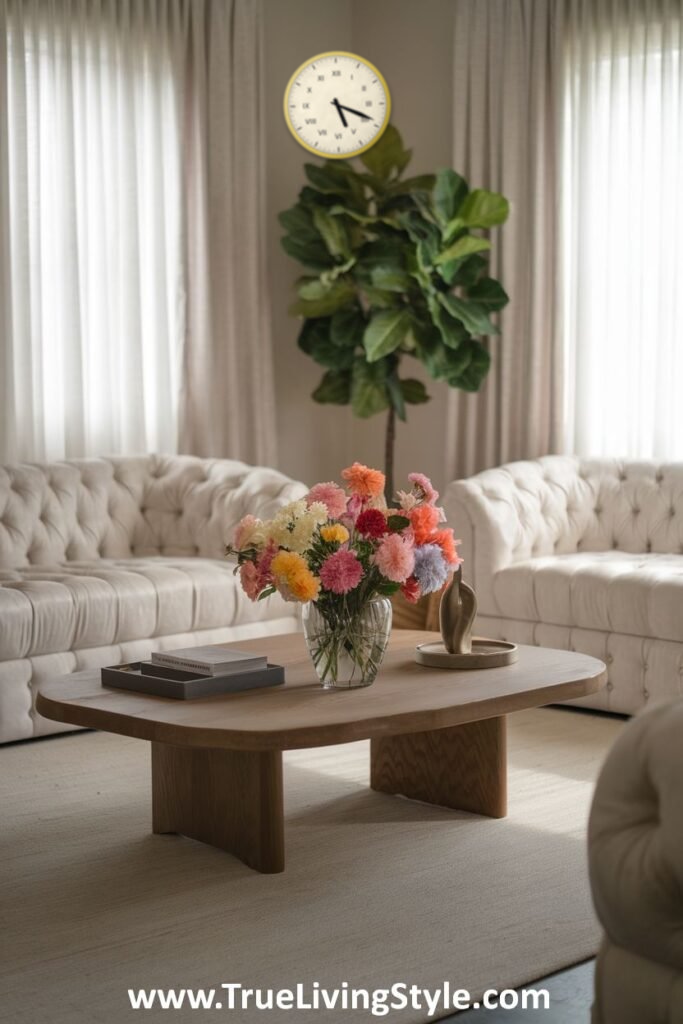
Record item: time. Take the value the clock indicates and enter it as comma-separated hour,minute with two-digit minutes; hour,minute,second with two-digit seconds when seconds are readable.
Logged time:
5,19
